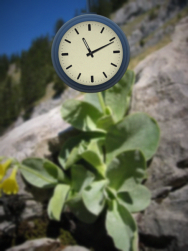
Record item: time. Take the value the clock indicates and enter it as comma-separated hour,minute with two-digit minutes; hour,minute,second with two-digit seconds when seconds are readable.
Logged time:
11,11
